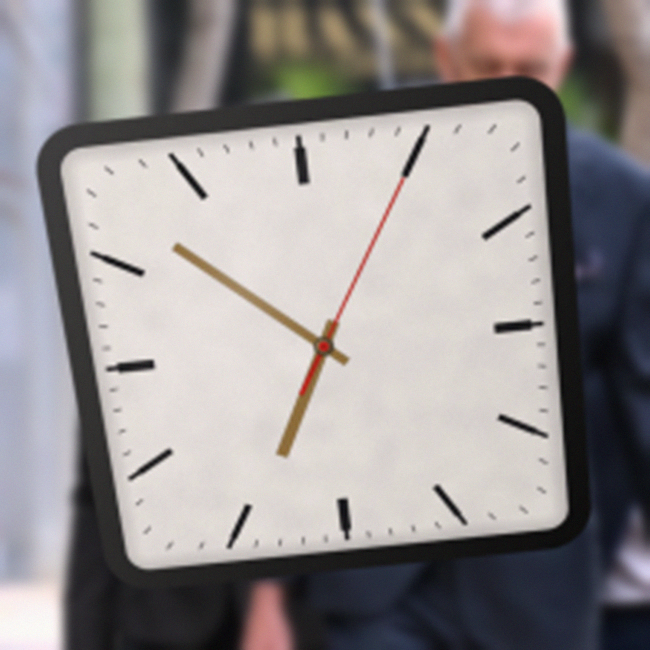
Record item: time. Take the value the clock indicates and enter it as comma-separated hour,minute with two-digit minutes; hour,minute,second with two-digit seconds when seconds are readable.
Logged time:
6,52,05
